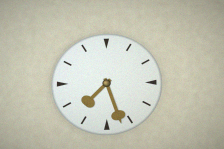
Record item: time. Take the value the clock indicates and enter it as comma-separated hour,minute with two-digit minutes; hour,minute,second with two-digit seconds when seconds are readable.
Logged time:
7,27
